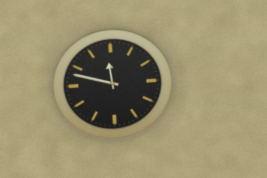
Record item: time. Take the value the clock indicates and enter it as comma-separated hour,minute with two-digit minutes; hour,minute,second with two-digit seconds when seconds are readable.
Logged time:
11,48
